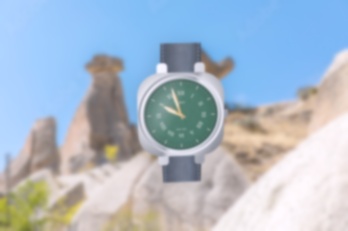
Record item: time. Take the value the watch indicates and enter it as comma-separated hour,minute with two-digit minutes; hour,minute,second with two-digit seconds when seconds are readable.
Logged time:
9,57
